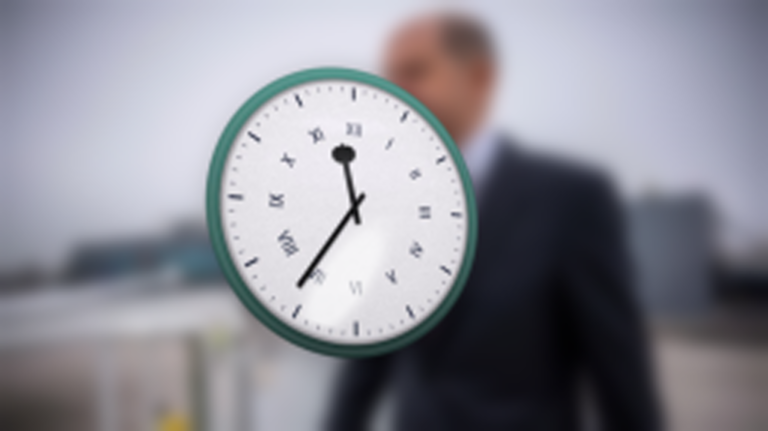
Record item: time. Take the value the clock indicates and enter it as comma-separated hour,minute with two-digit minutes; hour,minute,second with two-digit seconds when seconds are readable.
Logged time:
11,36
